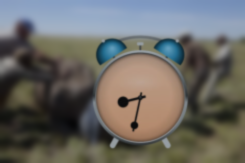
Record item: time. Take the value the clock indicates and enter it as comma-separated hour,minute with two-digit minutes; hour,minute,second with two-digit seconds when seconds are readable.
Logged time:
8,32
